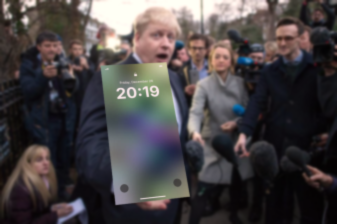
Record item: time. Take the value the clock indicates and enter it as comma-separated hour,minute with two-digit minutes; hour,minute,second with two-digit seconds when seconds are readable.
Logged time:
20,19
